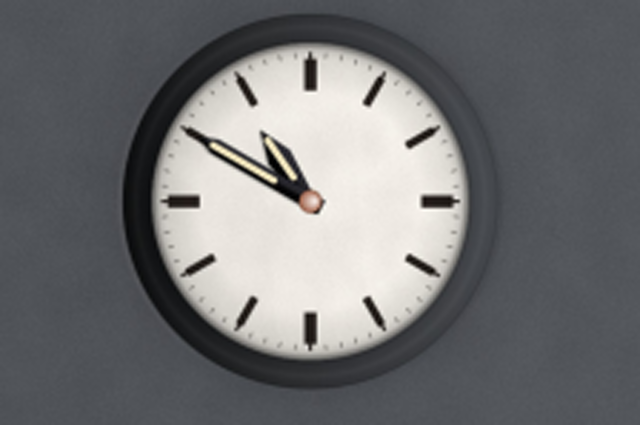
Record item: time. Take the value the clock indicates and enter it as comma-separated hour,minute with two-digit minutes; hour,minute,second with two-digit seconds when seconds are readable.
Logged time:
10,50
